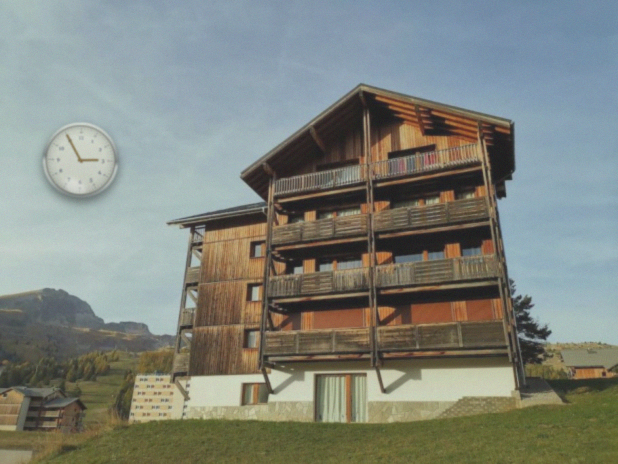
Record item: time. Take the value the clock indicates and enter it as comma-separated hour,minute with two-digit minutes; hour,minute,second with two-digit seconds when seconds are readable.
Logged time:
2,55
